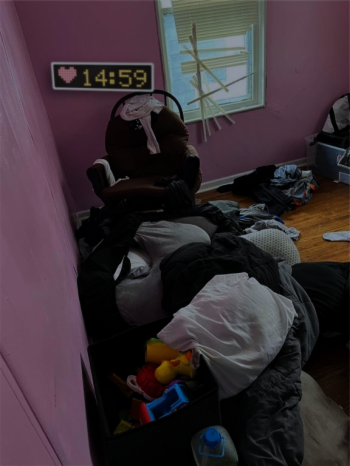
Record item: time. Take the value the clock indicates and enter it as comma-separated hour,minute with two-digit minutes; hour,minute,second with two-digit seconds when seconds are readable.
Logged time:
14,59
